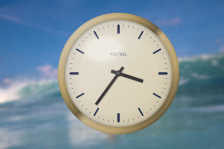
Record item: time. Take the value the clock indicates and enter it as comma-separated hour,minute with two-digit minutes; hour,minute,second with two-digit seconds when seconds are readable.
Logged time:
3,36
